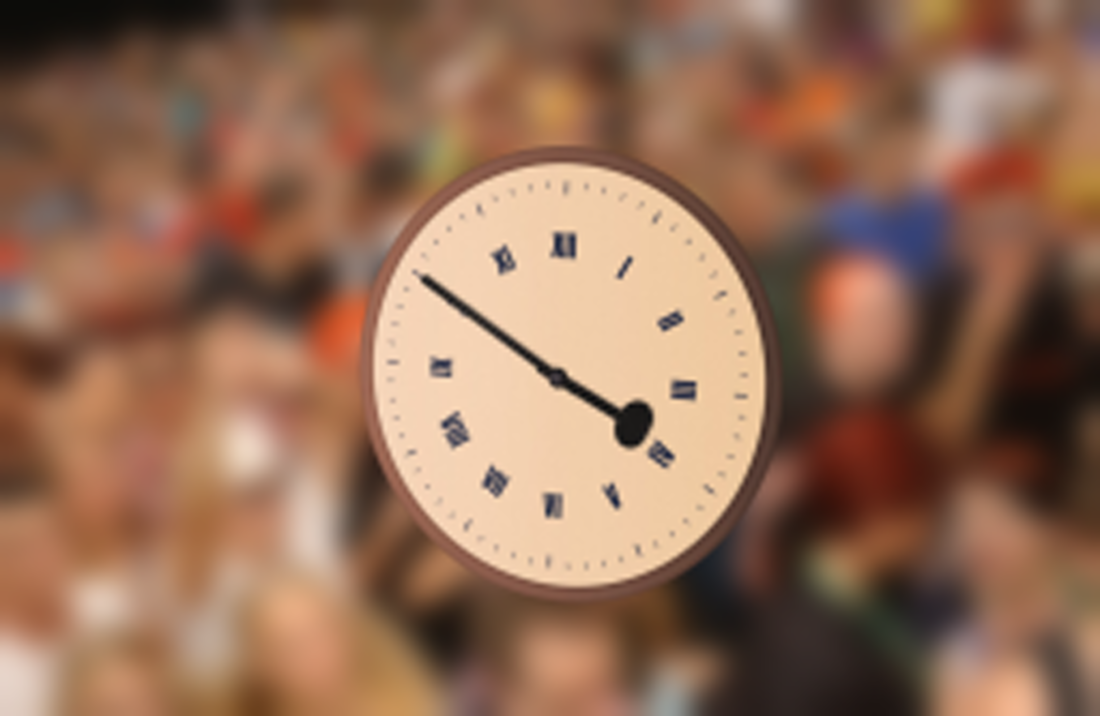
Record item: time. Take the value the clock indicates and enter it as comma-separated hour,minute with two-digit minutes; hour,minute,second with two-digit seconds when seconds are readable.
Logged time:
3,50
